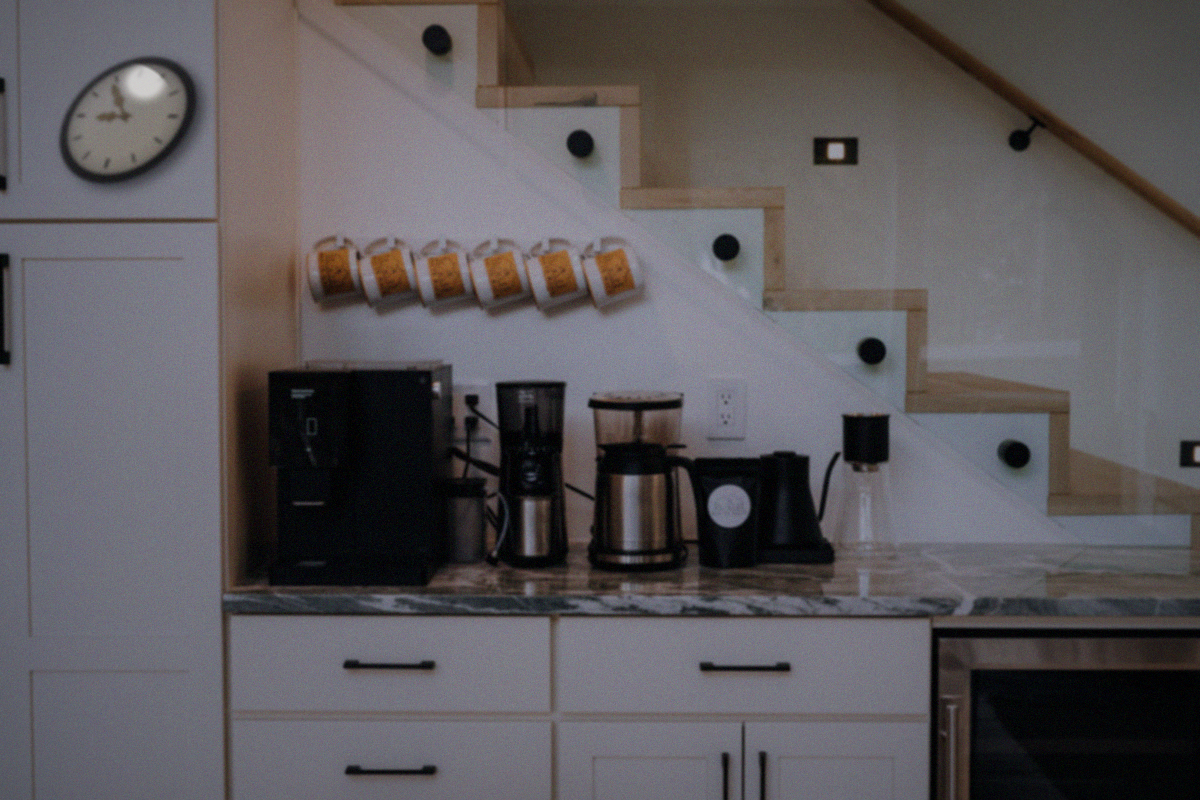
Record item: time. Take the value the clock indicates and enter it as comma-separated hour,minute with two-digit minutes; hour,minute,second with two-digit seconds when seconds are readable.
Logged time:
8,54
